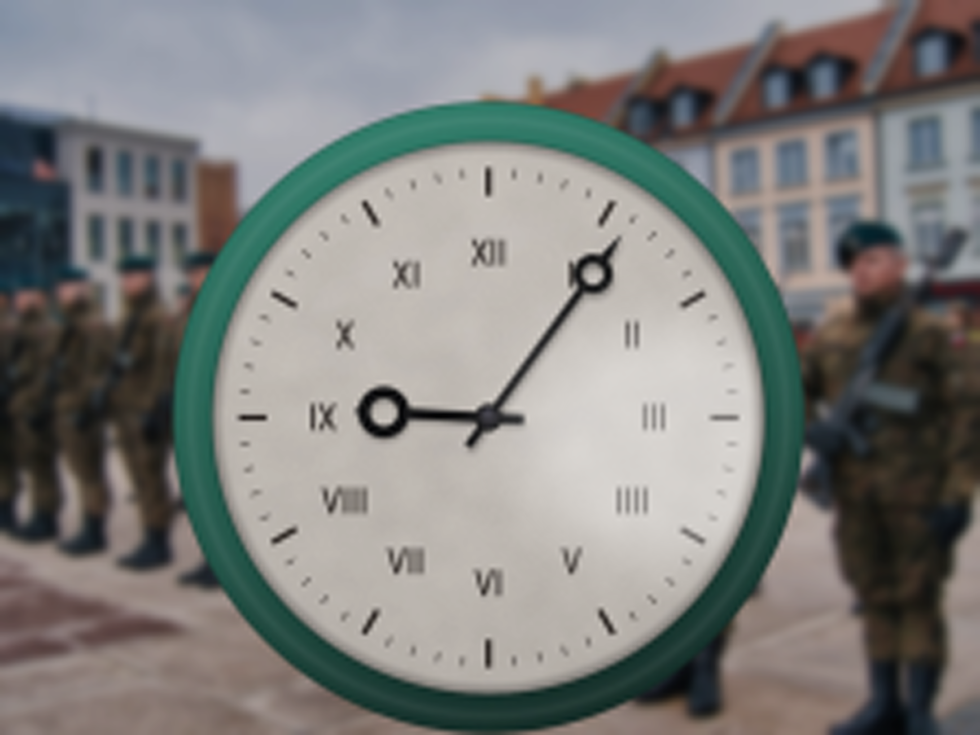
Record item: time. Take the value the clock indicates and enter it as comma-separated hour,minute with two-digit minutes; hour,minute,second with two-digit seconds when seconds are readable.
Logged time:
9,06
